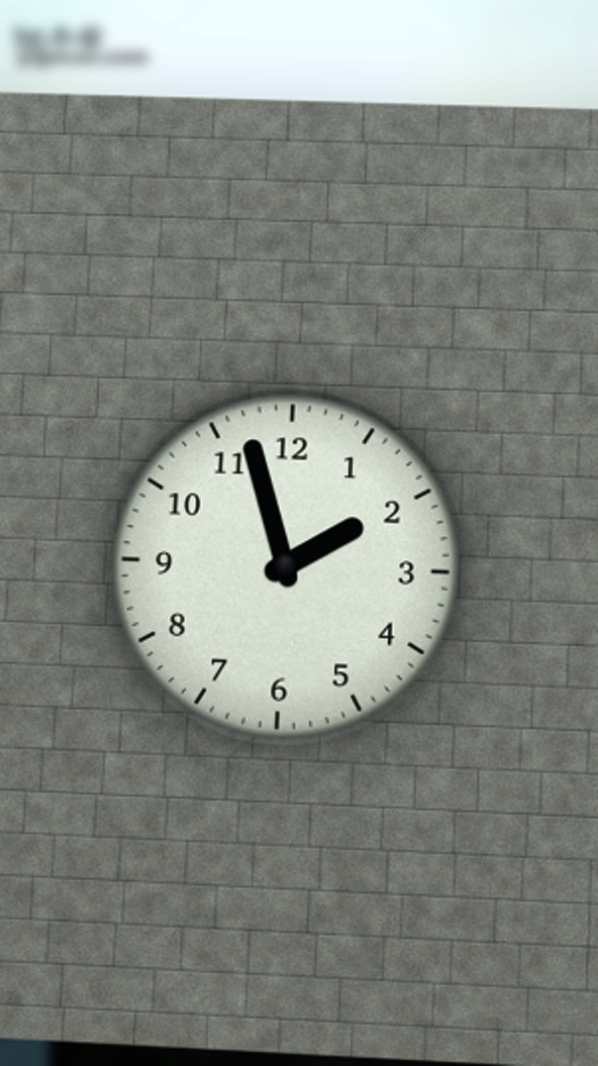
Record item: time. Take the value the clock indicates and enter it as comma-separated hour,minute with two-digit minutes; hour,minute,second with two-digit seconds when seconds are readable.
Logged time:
1,57
